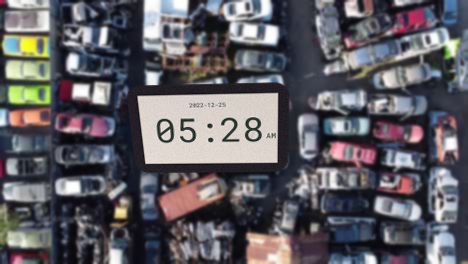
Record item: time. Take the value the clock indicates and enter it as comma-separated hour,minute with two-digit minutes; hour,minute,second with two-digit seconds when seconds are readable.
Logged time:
5,28
